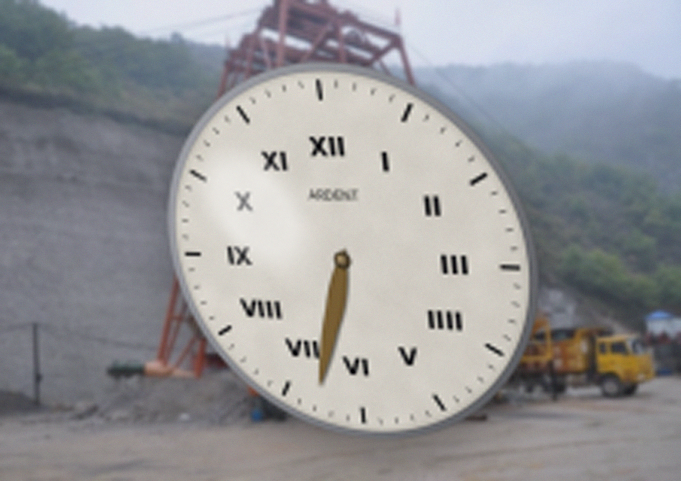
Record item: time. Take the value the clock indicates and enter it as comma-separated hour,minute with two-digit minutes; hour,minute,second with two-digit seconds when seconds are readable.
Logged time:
6,33
